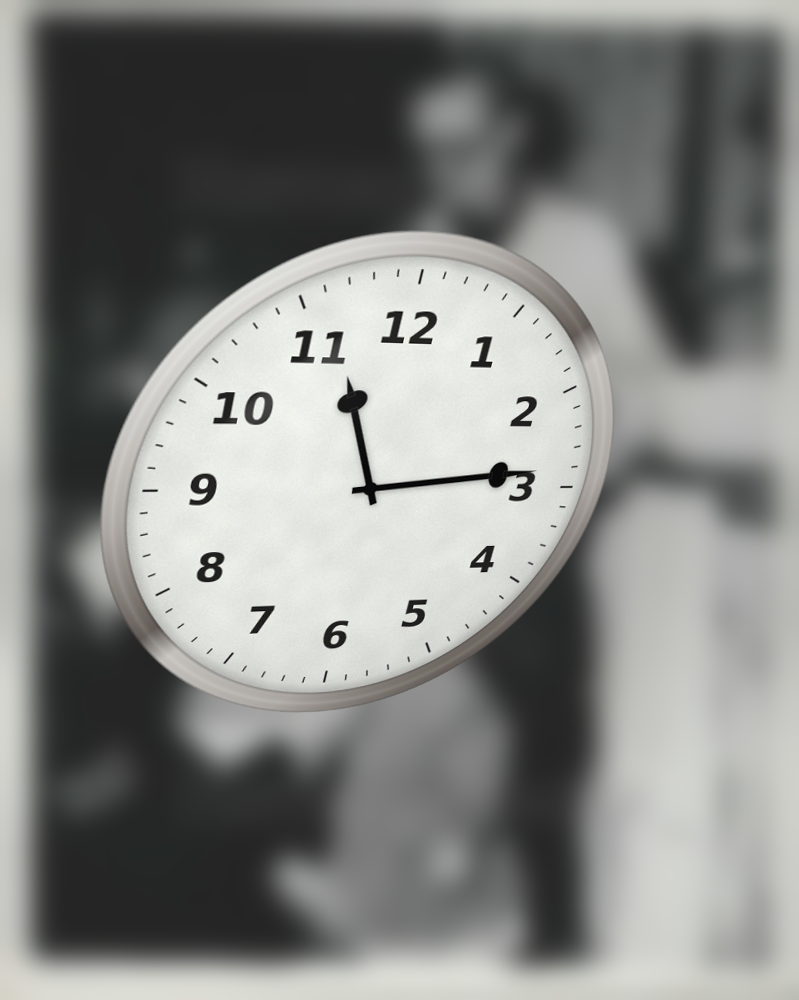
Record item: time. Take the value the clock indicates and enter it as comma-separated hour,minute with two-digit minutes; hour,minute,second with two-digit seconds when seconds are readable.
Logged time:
11,14
